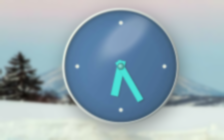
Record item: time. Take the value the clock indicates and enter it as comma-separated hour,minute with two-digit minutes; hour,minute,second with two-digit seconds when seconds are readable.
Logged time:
6,25
